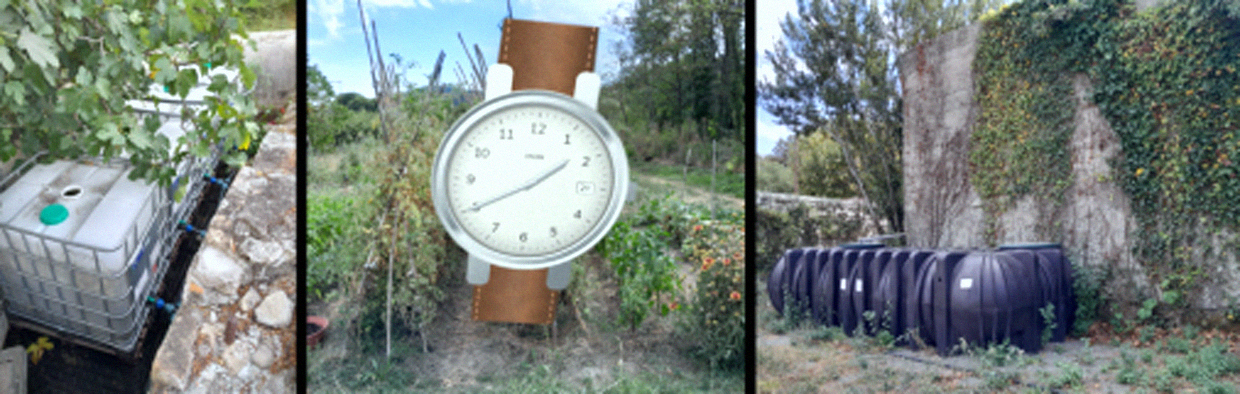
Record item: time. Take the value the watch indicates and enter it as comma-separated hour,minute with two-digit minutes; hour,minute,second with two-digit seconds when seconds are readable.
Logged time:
1,40
